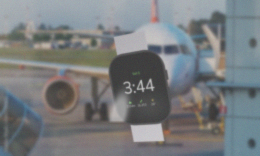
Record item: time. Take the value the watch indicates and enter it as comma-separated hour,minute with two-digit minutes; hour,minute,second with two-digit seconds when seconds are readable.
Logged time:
3,44
